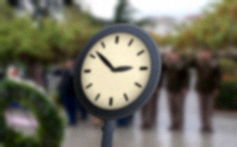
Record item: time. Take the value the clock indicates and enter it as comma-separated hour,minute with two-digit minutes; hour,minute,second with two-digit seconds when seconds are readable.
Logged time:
2,52
